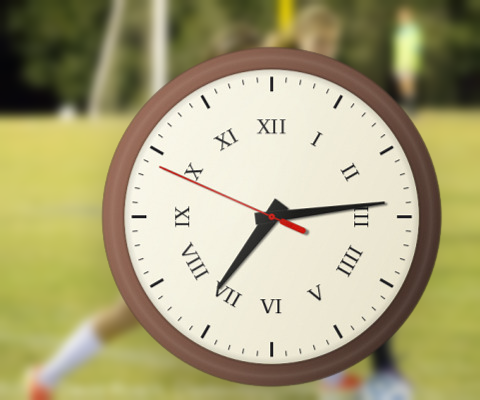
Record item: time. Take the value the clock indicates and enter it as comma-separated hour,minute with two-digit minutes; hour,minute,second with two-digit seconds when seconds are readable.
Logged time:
7,13,49
